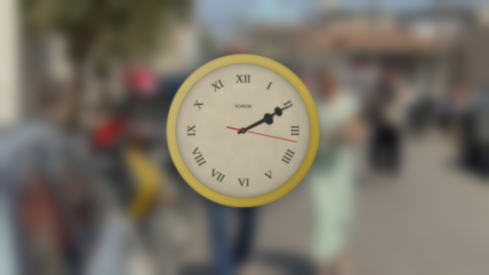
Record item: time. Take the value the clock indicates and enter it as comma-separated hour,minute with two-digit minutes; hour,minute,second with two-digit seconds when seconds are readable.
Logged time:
2,10,17
